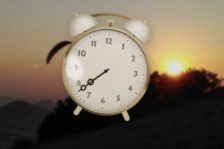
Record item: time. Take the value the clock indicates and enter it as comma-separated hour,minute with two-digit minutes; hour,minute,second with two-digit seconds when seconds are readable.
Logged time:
7,38
